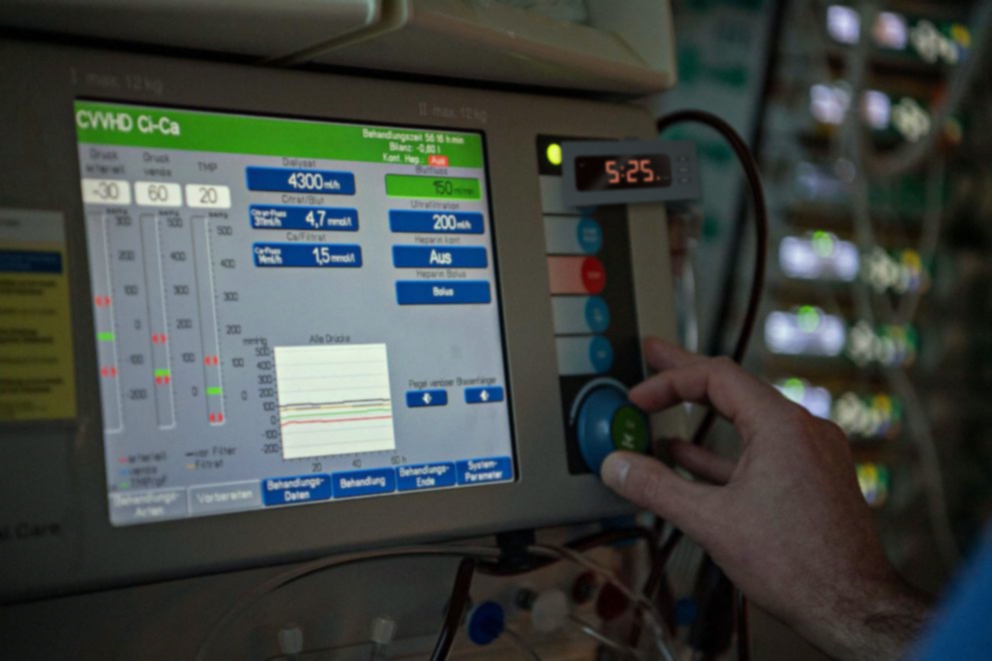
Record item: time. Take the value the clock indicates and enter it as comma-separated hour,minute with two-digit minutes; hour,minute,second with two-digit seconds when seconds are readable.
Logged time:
5,25
